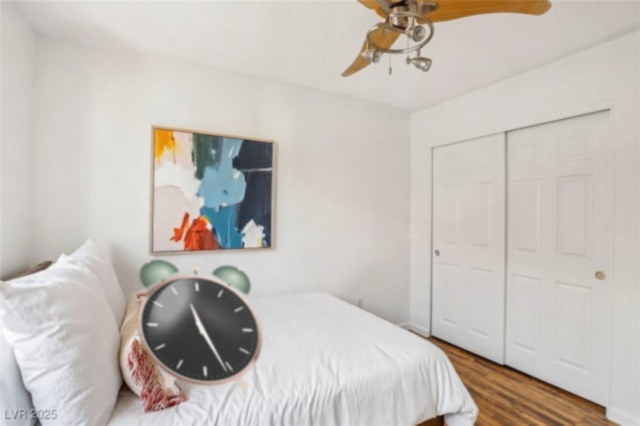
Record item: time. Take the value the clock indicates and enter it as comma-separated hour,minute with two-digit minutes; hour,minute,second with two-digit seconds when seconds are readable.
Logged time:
11,26
